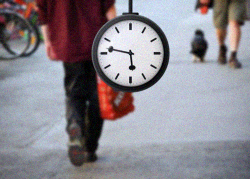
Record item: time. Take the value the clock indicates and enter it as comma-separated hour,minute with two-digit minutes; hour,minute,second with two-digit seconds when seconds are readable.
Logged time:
5,47
